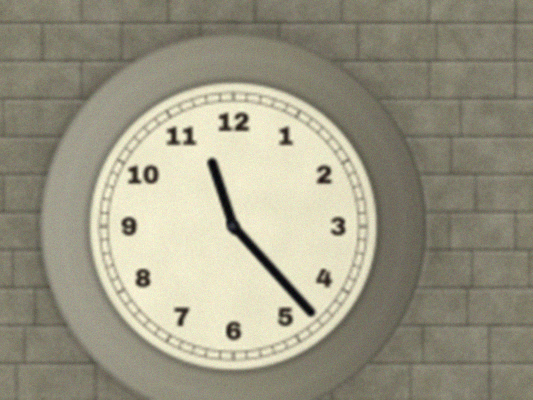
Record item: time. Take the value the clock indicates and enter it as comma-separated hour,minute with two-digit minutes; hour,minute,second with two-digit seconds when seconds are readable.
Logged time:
11,23
